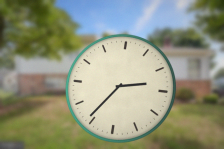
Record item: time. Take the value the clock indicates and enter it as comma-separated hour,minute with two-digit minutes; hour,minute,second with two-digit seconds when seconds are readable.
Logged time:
2,36
